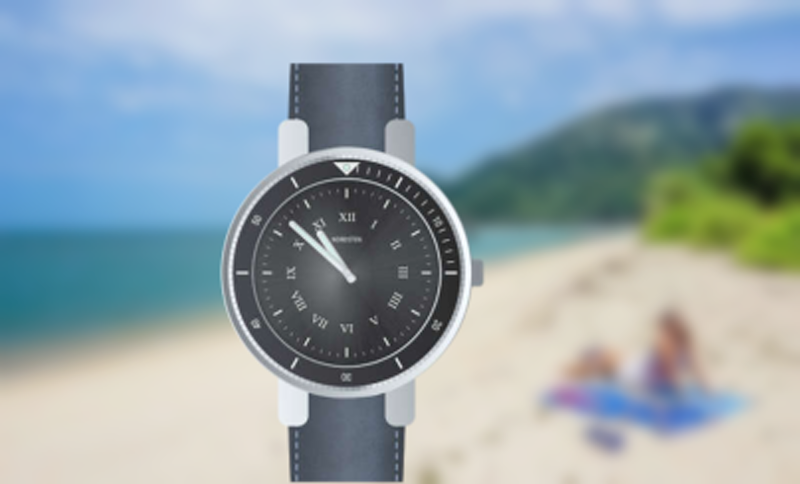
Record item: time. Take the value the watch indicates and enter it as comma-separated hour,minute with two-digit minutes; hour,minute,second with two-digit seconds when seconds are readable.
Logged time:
10,52
